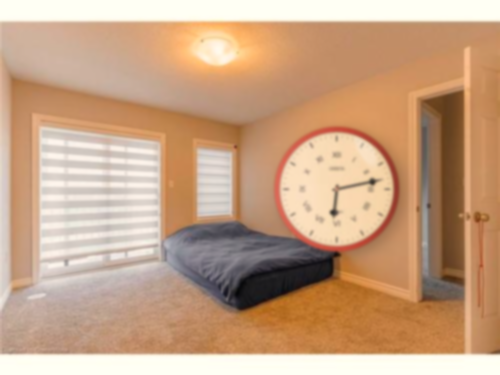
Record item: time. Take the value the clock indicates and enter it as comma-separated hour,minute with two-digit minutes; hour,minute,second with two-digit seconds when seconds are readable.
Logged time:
6,13
